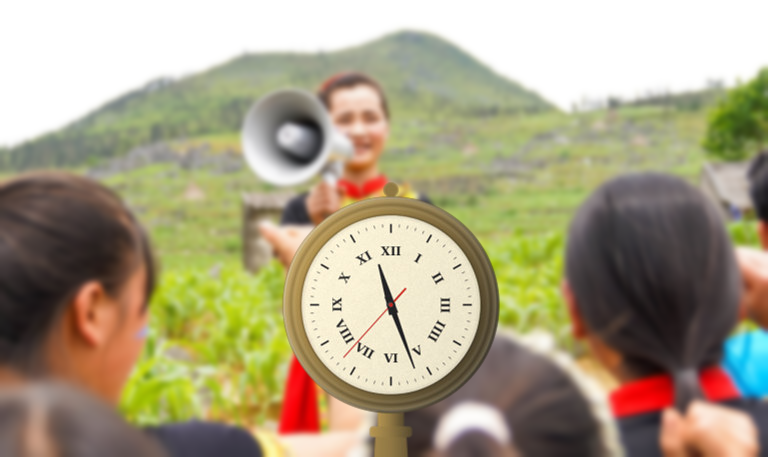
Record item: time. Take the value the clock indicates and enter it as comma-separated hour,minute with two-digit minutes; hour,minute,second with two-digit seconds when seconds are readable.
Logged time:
11,26,37
